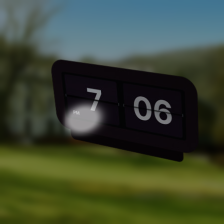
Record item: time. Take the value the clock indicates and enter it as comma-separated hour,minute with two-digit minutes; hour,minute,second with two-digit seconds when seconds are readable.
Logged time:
7,06
